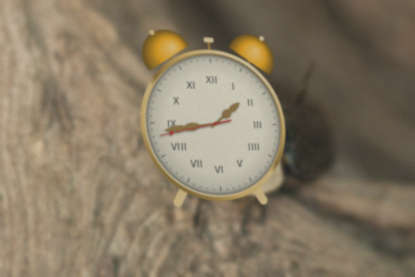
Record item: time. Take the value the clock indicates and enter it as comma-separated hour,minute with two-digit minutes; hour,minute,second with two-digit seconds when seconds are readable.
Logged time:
1,43,43
